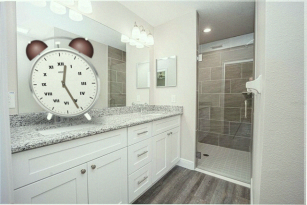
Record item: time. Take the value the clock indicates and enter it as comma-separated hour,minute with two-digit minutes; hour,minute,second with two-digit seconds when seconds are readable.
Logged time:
12,26
